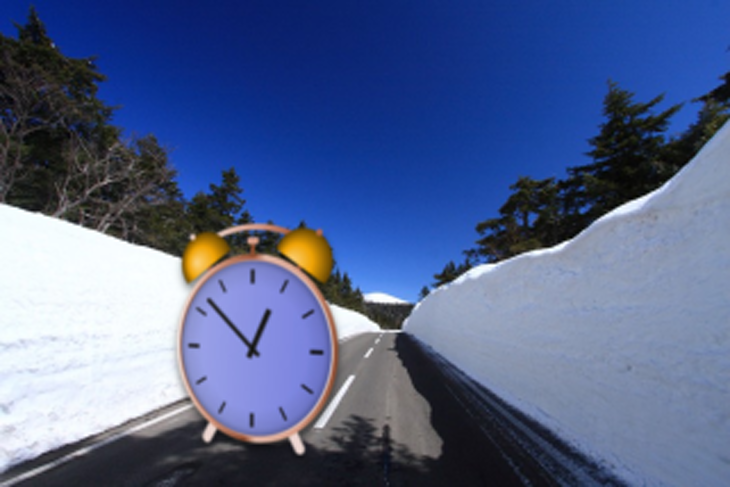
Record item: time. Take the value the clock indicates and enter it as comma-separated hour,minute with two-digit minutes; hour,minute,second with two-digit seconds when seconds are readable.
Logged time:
12,52
